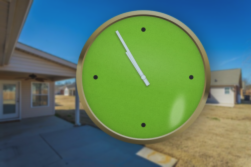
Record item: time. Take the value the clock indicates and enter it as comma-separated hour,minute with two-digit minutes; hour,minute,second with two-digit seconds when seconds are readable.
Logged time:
10,55
